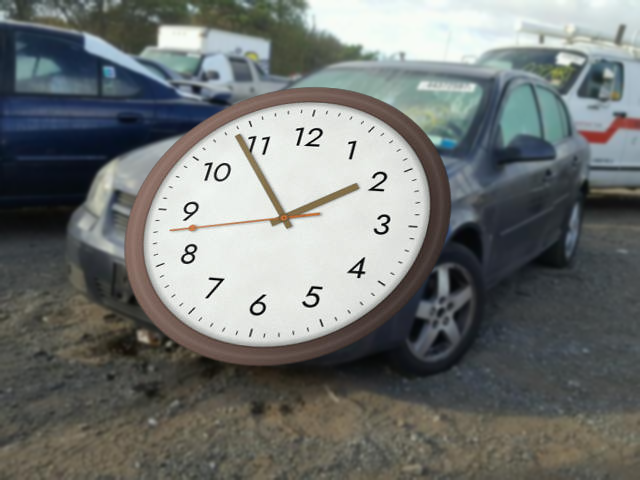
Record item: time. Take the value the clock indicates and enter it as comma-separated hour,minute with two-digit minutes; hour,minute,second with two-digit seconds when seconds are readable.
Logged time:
1,53,43
